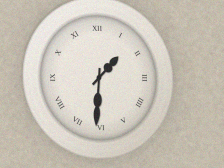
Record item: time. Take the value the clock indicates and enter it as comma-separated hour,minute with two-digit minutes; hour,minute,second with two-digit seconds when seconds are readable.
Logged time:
1,31
